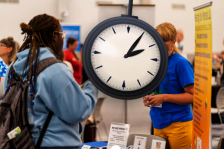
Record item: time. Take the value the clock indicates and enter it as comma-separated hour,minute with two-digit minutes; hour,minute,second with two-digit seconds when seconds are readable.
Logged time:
2,05
